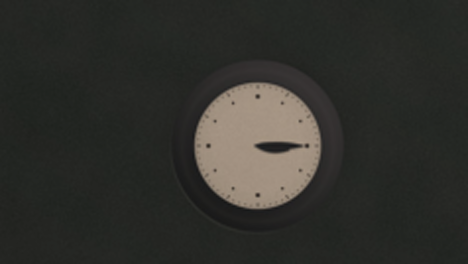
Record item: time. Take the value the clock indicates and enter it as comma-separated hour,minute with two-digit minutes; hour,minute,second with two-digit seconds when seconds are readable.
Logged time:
3,15
